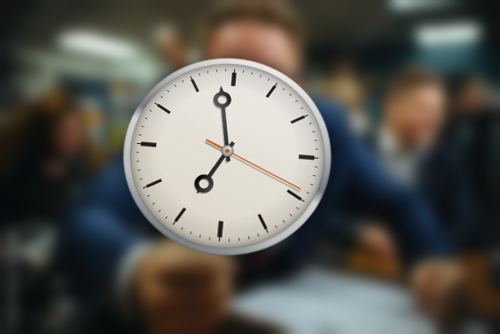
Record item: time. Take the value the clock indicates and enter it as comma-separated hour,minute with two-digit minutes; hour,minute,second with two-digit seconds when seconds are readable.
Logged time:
6,58,19
